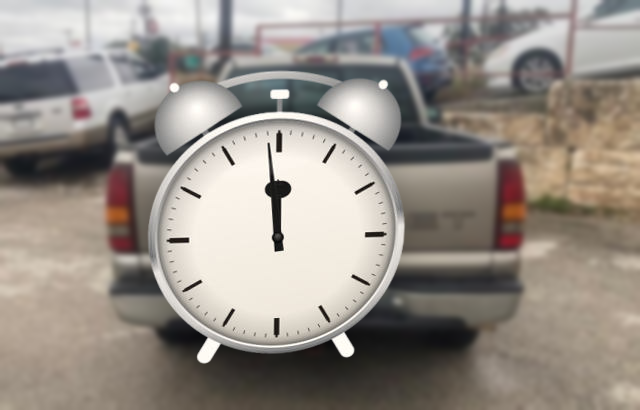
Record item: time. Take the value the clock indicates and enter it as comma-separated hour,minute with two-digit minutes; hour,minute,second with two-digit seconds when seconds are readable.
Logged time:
11,59
